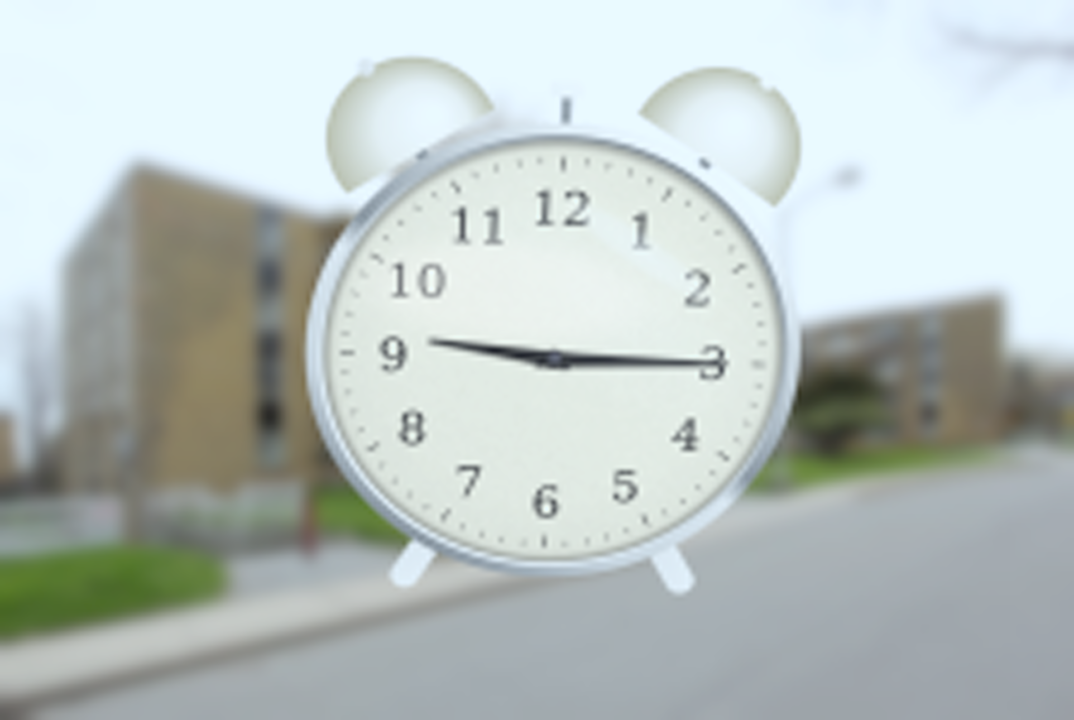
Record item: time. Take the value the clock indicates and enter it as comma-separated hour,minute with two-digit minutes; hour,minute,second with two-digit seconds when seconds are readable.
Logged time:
9,15
